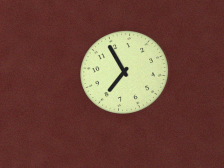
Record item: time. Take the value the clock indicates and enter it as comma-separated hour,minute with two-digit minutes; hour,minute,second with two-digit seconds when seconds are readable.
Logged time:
7,59
